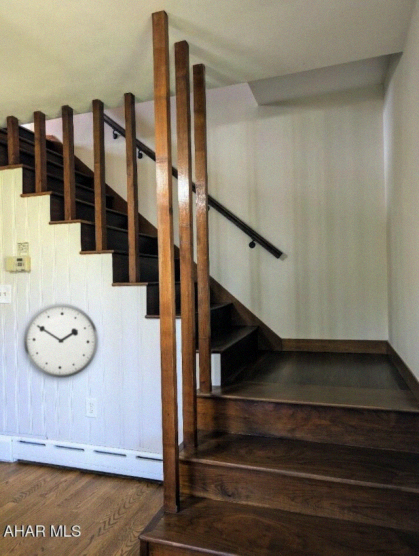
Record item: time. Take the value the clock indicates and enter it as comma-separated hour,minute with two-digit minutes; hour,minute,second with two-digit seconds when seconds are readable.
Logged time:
1,50
